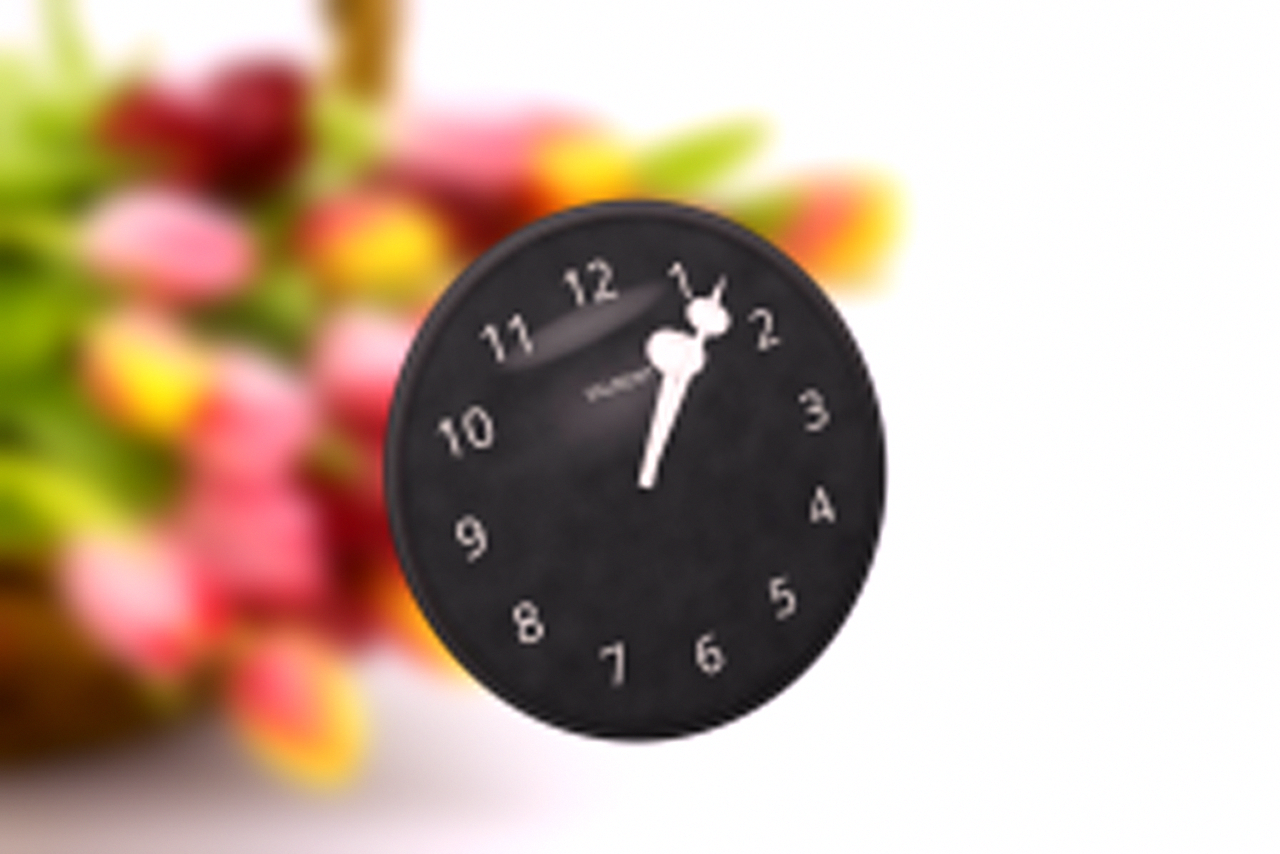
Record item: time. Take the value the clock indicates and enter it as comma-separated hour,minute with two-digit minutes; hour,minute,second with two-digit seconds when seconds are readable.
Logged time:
1,07
